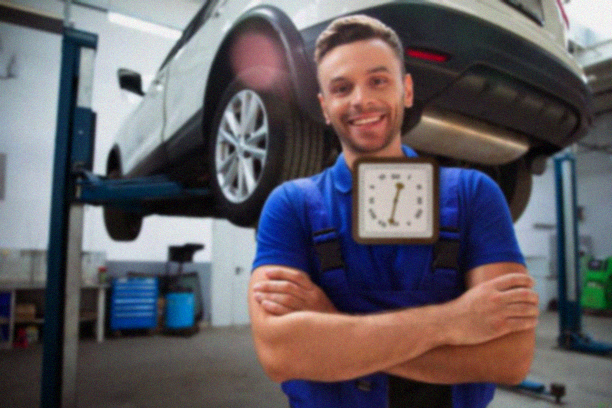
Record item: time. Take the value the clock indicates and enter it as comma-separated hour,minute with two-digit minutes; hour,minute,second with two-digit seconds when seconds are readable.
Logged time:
12,32
